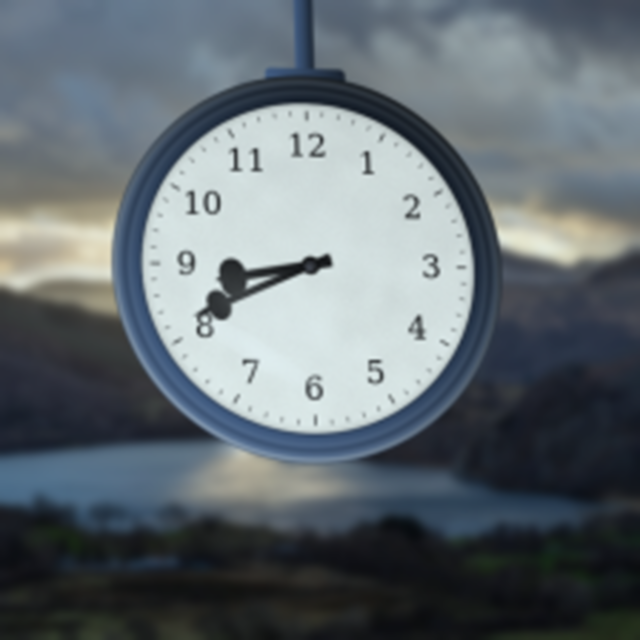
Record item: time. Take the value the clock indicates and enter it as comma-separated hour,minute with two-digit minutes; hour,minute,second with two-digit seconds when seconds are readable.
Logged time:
8,41
